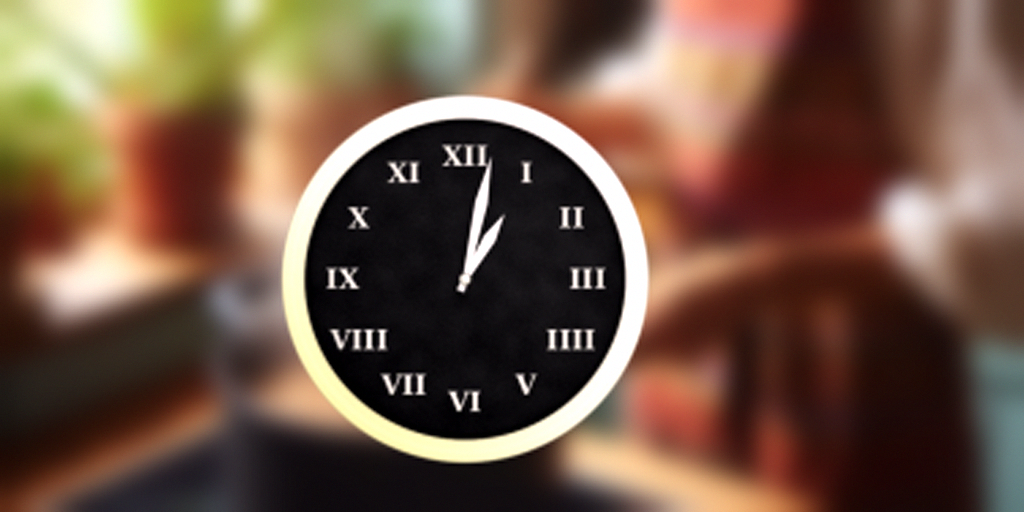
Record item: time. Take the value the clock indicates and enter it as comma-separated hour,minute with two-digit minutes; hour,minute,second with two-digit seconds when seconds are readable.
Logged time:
1,02
